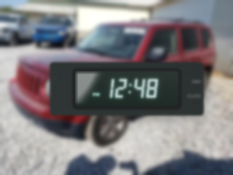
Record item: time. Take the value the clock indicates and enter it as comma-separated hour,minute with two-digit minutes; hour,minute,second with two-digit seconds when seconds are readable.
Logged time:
12,48
